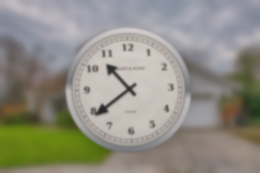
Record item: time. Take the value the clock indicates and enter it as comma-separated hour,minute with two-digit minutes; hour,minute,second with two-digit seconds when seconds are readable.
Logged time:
10,39
